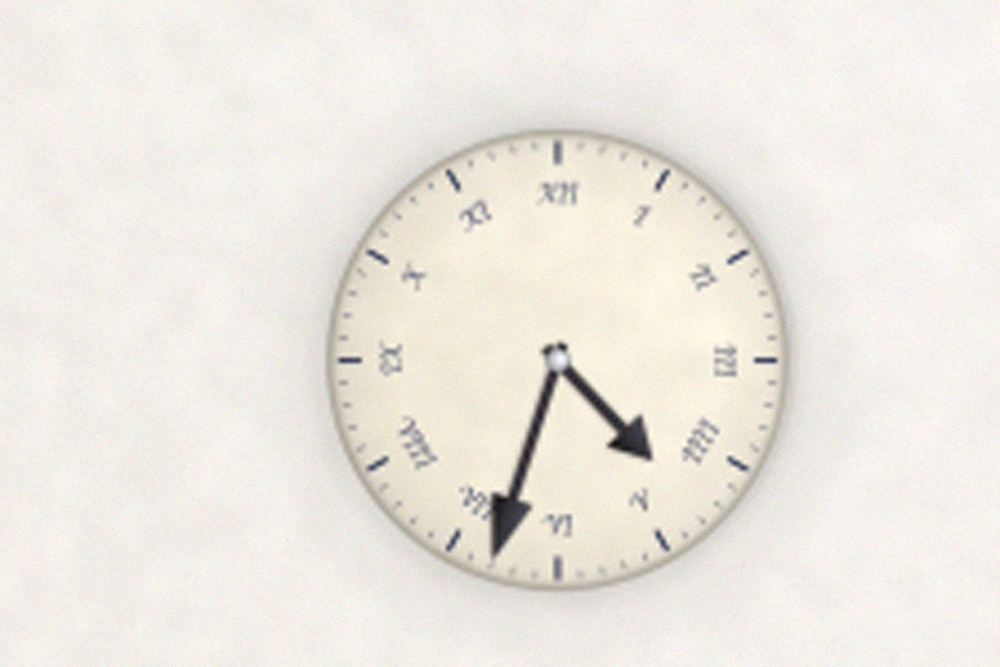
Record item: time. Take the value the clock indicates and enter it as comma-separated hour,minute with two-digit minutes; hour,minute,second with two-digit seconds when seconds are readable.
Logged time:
4,33
